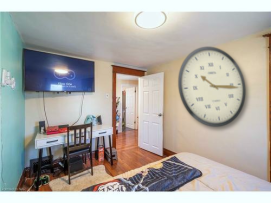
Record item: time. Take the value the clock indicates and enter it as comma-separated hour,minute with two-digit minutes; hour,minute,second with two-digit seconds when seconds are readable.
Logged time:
10,16
